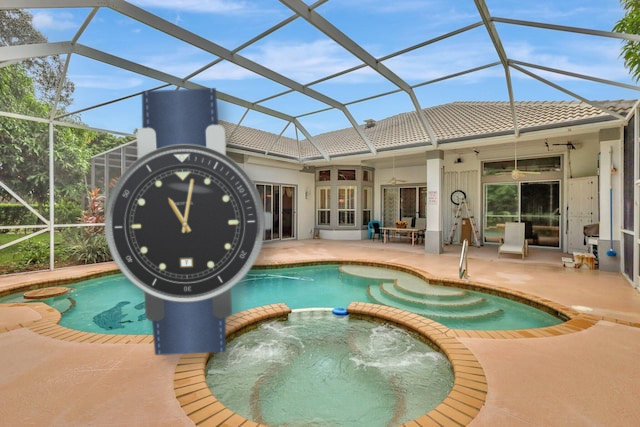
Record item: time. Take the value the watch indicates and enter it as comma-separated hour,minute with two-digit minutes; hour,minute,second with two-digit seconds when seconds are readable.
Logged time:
11,02
